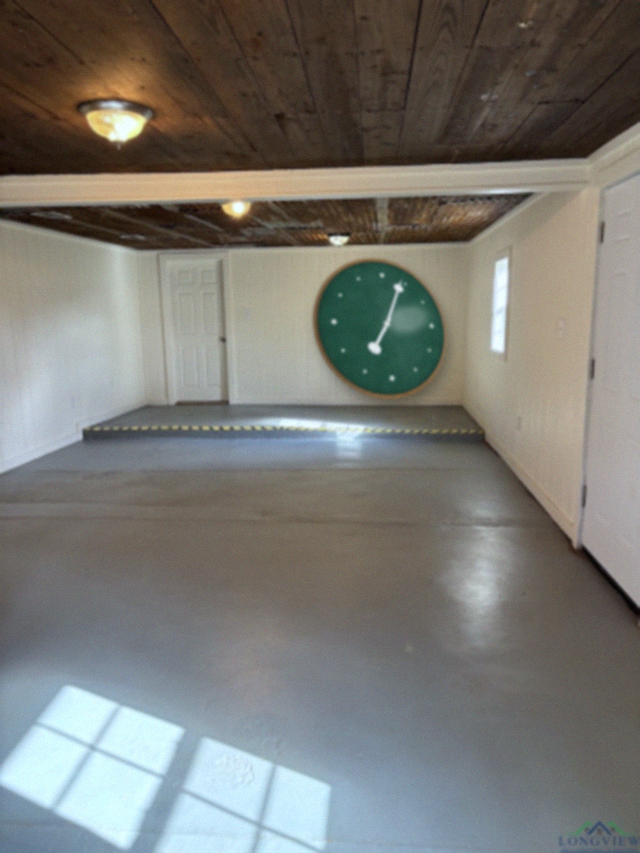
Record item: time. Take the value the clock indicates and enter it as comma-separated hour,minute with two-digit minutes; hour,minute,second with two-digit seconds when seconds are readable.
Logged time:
7,04
